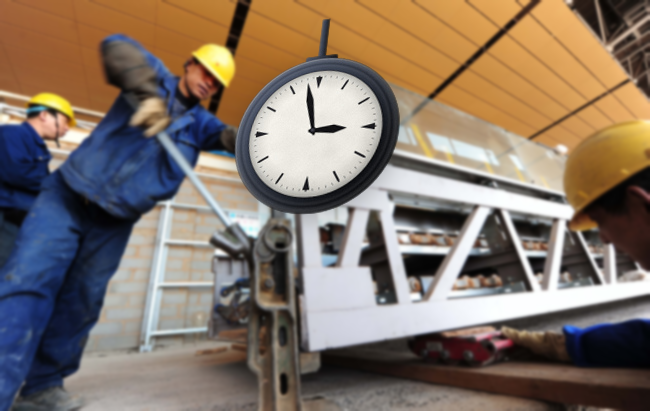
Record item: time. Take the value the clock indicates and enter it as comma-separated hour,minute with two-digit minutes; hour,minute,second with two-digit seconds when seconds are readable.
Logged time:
2,58
